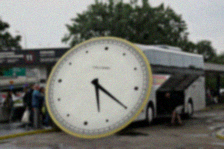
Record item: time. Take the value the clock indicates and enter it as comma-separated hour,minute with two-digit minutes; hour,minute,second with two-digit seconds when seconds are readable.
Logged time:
5,20
